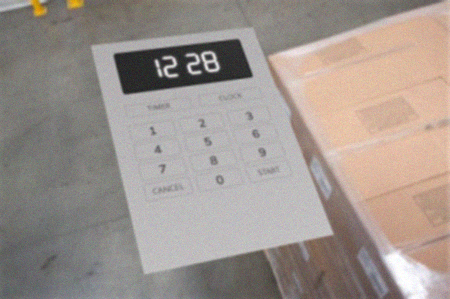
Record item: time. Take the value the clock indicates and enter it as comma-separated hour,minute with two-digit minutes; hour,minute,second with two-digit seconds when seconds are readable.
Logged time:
12,28
